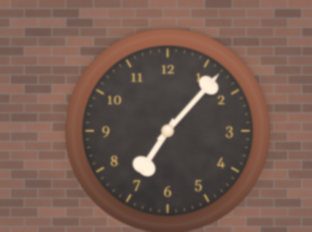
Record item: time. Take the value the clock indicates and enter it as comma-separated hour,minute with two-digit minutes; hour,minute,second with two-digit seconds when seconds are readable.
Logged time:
7,07
